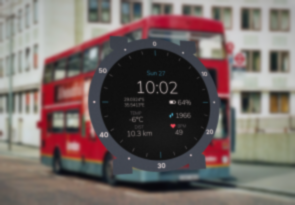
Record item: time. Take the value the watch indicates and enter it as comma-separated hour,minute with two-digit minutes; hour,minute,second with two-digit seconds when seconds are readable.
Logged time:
10,02
